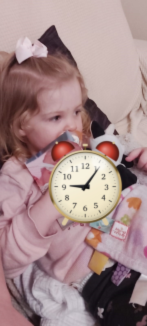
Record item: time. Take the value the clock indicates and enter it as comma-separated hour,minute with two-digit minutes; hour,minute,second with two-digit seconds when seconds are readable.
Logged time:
9,06
